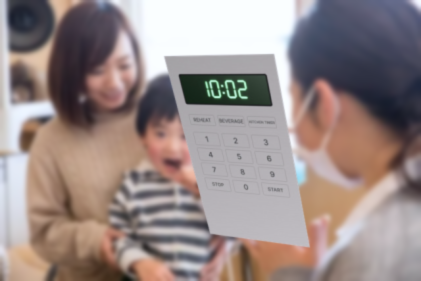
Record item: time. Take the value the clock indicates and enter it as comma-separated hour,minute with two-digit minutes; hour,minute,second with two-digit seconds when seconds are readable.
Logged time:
10,02
